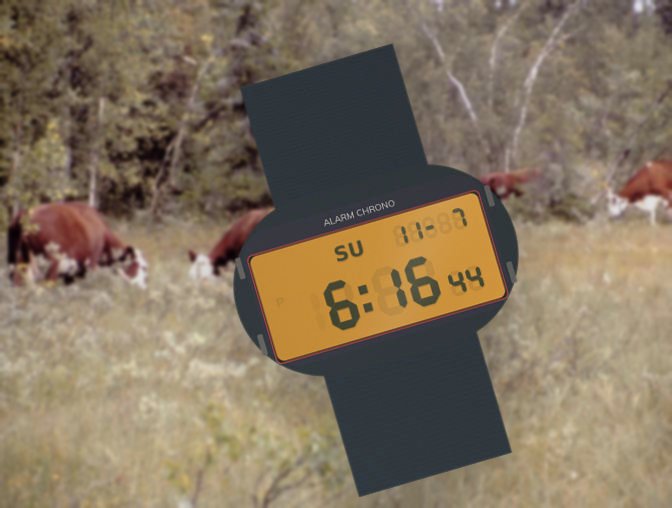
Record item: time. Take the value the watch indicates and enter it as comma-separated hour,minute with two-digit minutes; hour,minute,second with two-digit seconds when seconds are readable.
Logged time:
6,16,44
